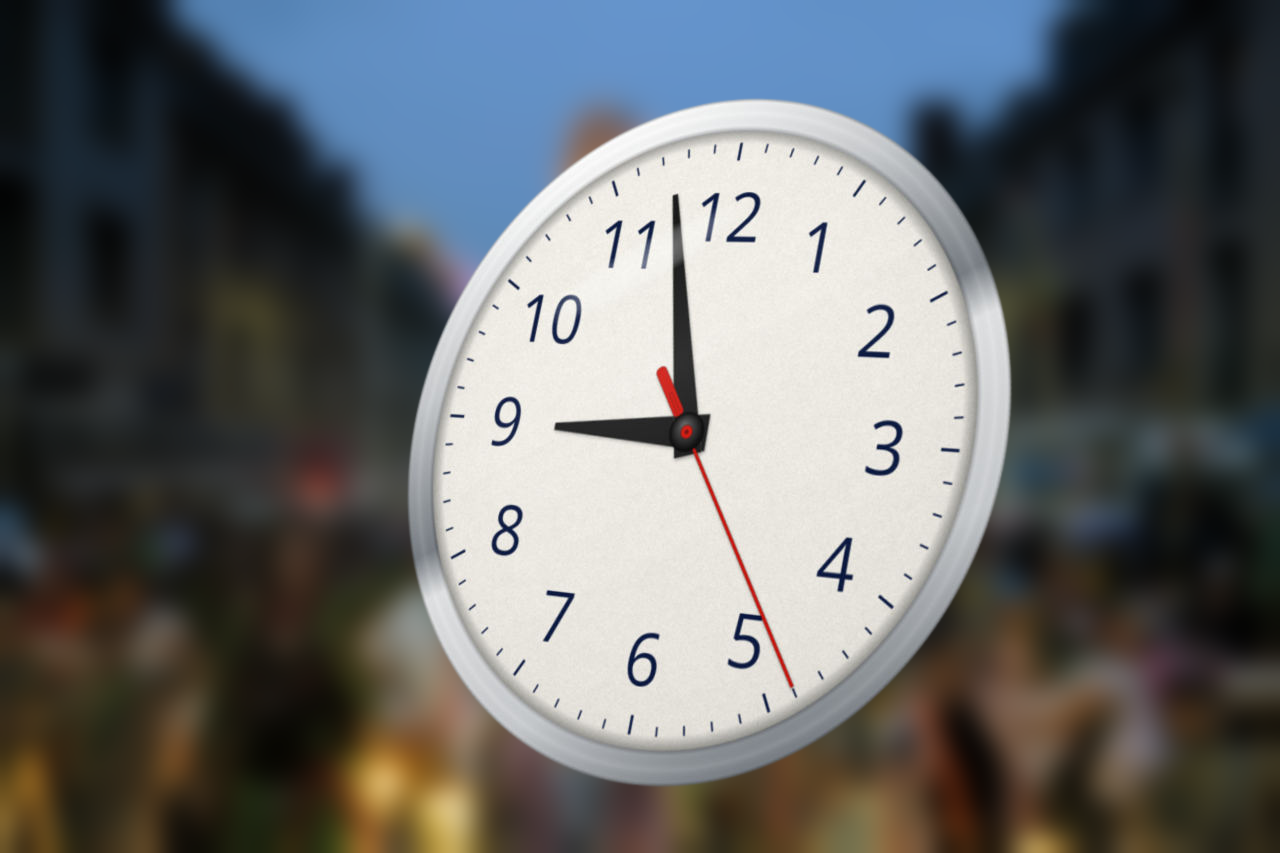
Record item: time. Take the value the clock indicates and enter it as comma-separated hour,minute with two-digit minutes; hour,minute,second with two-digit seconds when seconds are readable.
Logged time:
8,57,24
